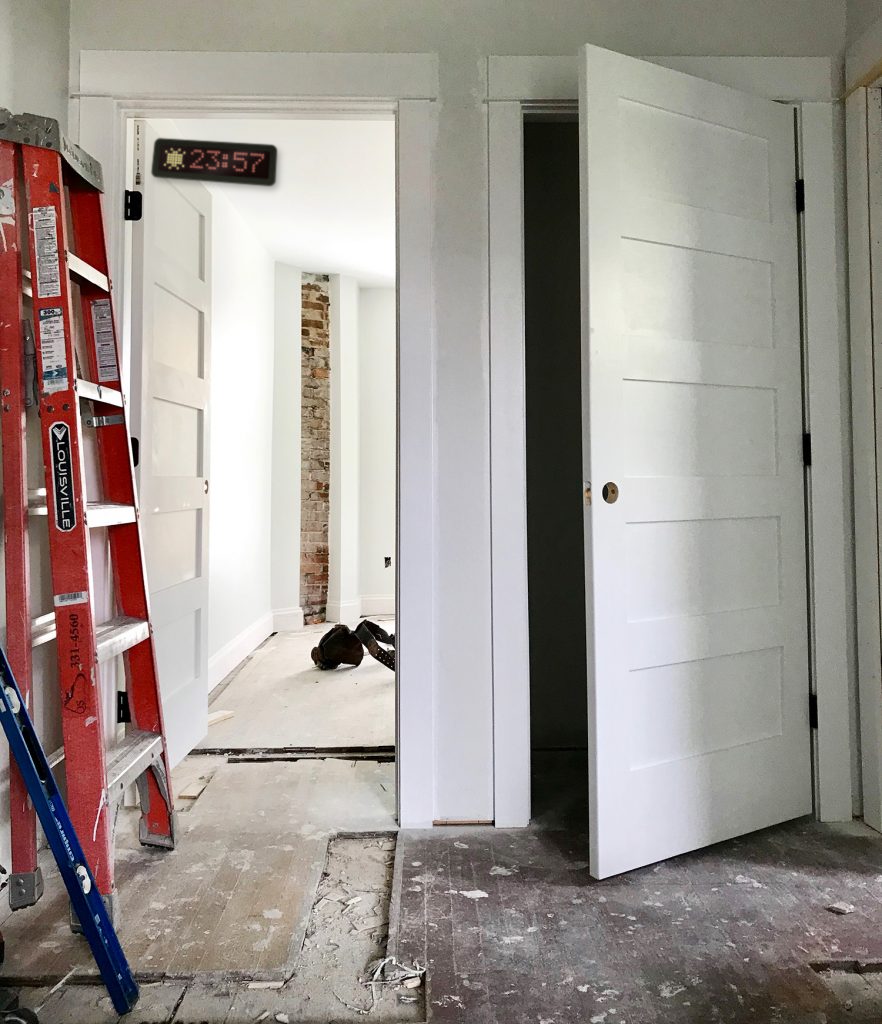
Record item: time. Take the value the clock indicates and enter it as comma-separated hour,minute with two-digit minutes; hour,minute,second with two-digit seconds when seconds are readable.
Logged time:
23,57
